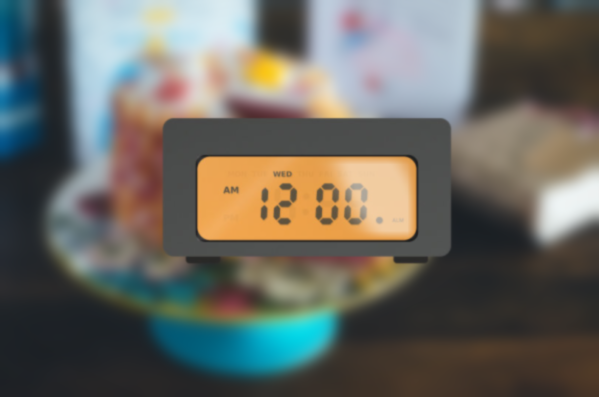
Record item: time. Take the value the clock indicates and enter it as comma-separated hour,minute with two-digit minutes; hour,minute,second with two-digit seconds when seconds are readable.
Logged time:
12,00
